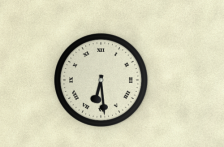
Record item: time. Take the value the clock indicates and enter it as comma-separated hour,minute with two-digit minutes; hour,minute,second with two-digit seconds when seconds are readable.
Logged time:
6,29
